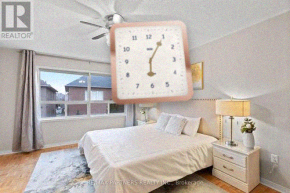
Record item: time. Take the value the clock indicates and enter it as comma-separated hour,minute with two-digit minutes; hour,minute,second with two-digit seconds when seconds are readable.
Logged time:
6,05
